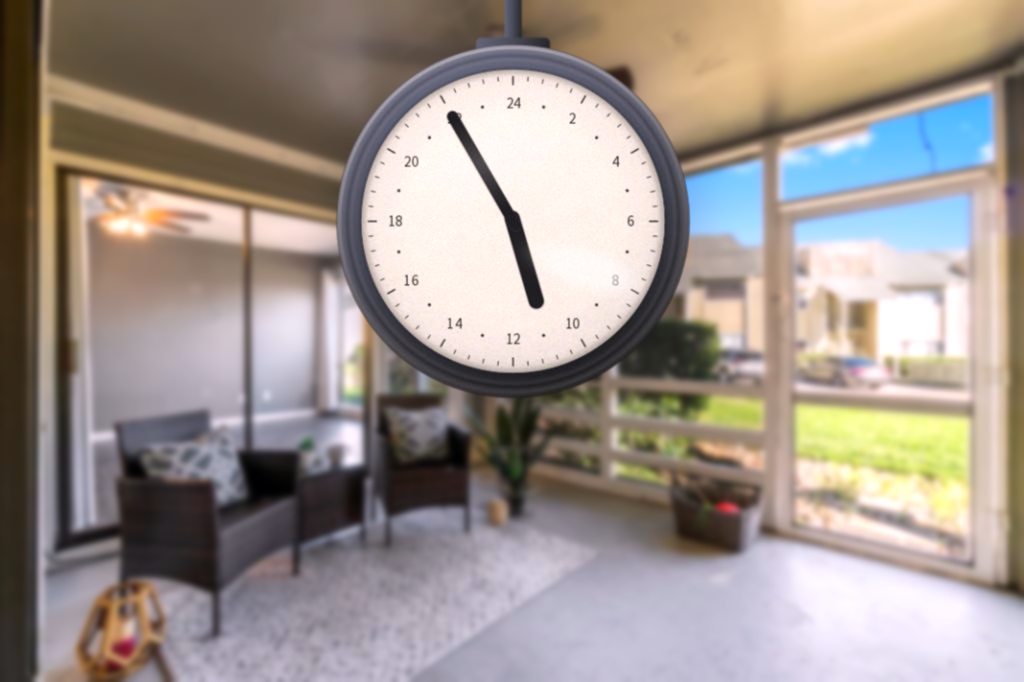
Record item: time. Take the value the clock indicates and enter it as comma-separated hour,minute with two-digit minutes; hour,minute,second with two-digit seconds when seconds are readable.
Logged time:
10,55
